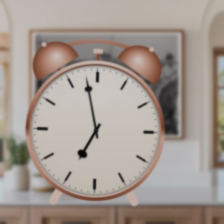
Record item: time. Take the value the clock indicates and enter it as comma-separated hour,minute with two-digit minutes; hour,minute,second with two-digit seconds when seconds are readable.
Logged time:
6,58
